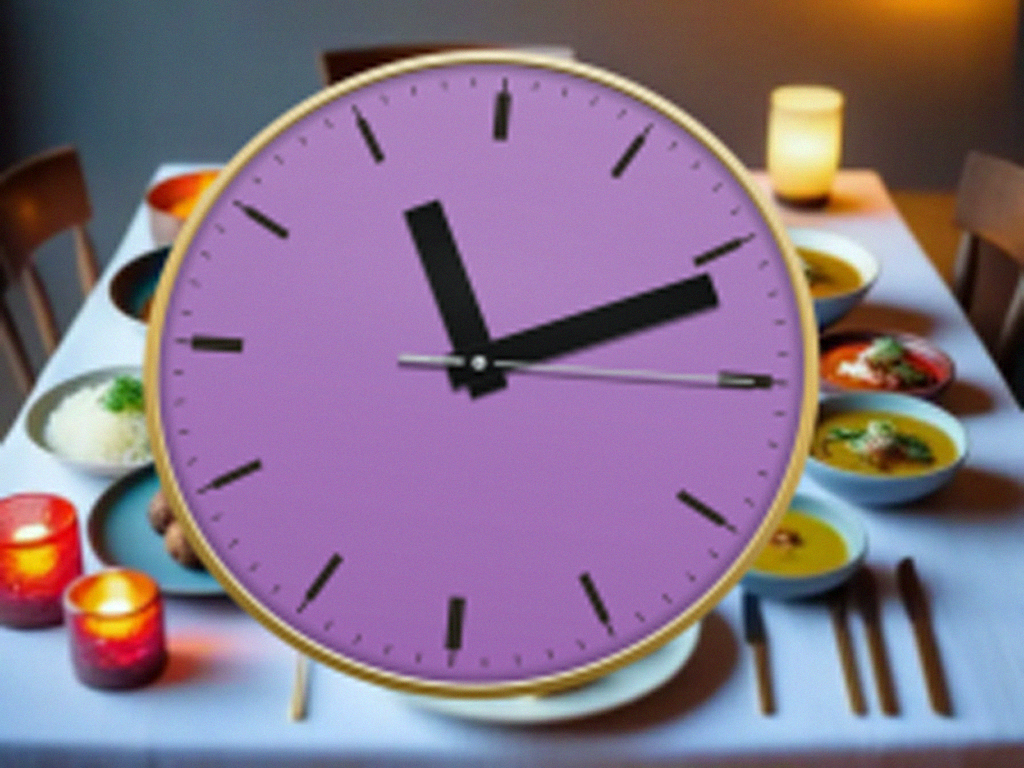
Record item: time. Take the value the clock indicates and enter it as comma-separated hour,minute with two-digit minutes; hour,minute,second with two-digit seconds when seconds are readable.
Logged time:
11,11,15
